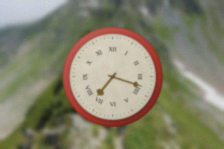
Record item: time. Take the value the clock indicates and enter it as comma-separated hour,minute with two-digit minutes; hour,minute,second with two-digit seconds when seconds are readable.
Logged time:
7,18
